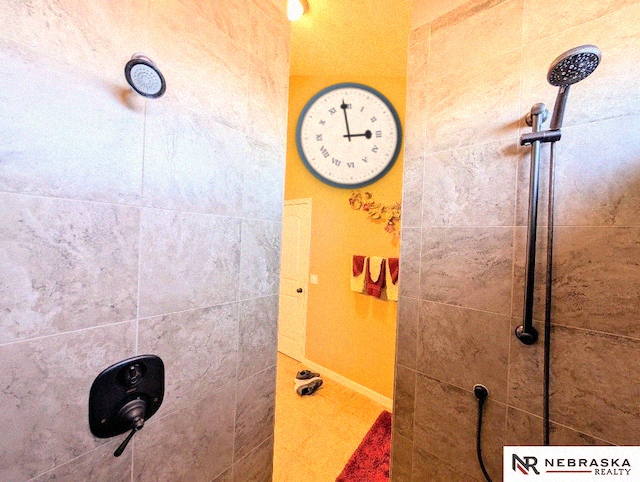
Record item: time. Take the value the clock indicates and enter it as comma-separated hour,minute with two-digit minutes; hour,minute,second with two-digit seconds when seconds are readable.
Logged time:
2,59
